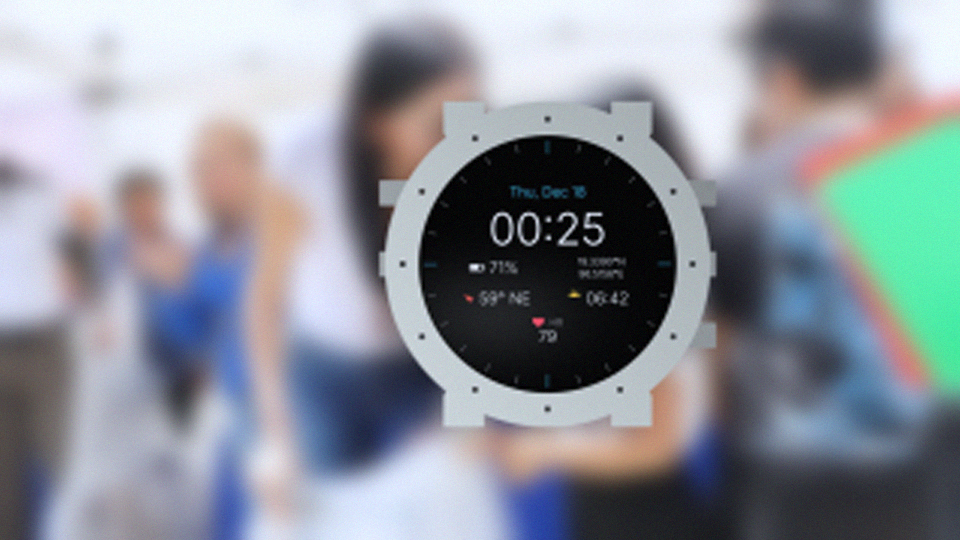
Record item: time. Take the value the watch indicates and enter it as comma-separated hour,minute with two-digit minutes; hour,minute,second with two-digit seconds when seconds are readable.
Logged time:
0,25
